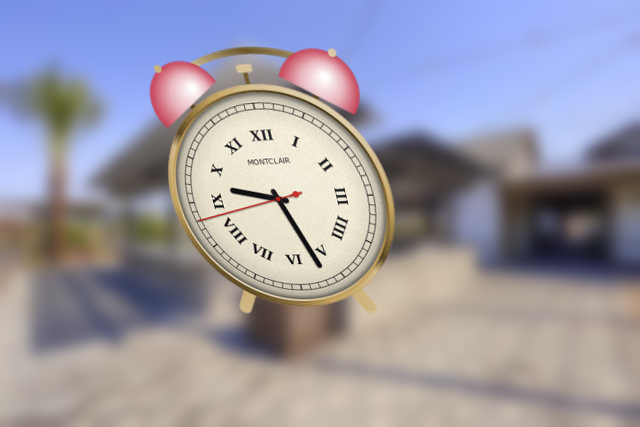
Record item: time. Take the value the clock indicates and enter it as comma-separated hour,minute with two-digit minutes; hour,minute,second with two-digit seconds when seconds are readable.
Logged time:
9,26,43
